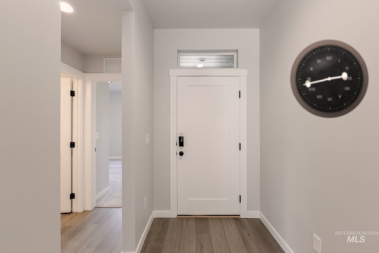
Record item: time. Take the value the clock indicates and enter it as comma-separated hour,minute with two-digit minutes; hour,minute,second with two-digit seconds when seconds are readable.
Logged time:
2,43
